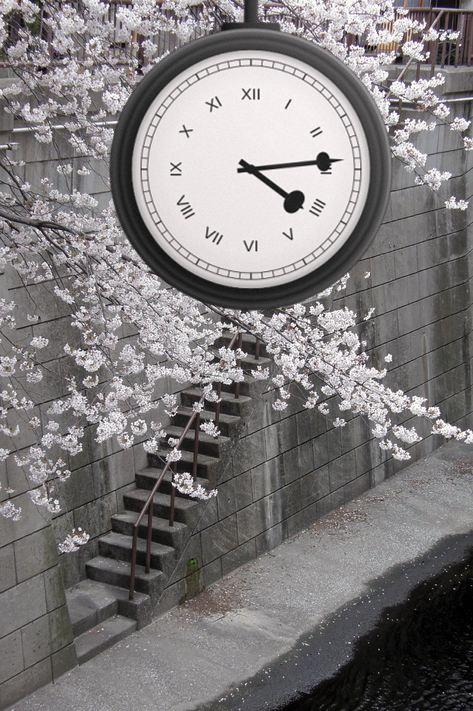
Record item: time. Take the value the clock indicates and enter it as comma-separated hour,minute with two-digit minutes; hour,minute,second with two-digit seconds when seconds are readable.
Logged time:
4,14
